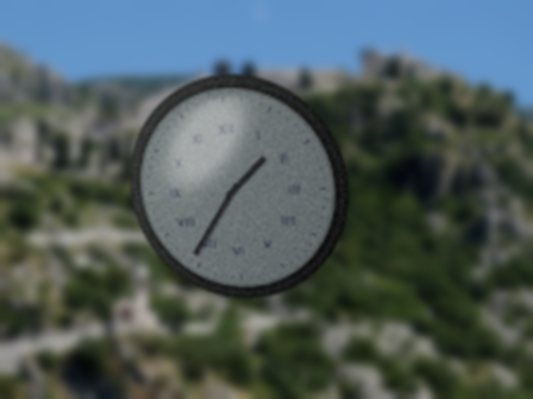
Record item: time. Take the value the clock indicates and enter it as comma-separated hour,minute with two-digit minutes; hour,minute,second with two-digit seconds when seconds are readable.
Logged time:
1,36
